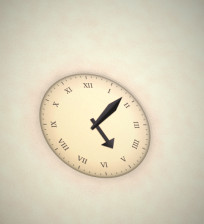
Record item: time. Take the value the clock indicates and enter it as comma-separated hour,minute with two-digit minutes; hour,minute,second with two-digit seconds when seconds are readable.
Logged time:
5,08
